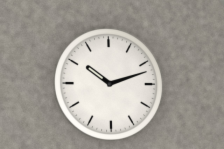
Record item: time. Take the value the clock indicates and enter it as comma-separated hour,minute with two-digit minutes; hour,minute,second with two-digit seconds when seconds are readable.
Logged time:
10,12
